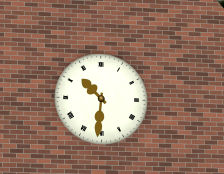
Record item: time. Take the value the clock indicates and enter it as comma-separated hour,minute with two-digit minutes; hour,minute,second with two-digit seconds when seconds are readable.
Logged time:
10,31
